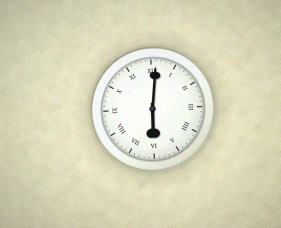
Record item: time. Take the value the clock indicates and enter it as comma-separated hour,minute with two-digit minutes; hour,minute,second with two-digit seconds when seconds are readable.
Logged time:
6,01
